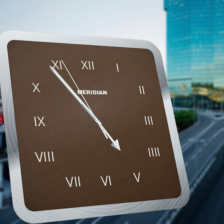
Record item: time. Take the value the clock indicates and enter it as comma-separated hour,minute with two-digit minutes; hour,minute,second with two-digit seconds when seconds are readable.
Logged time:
4,53,56
